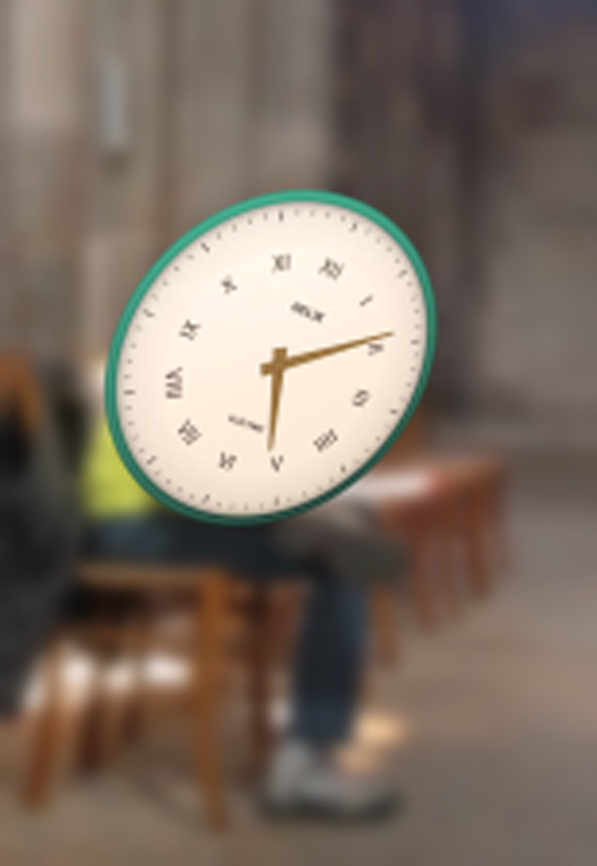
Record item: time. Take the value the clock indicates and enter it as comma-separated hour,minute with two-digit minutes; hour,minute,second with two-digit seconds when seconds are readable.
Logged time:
5,09
